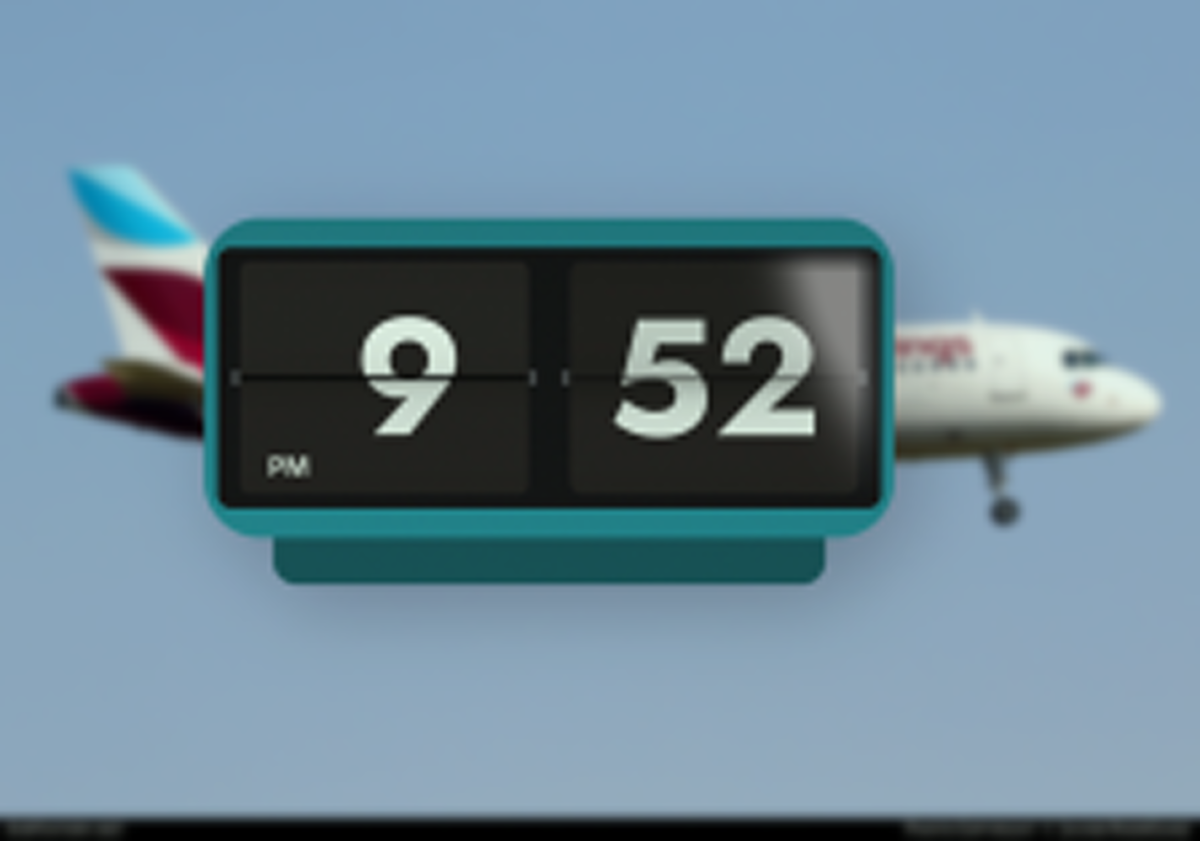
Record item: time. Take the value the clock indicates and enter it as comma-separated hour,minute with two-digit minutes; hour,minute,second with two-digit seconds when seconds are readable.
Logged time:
9,52
